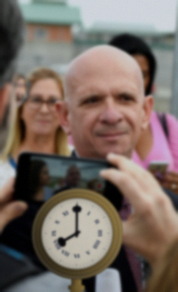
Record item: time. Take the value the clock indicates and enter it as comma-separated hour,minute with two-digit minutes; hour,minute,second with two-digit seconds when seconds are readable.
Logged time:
8,00
